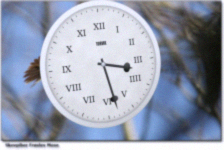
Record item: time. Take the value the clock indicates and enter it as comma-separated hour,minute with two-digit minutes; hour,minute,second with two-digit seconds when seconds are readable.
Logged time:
3,28
